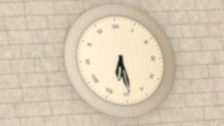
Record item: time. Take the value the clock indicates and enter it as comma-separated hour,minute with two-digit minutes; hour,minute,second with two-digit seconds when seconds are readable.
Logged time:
6,29
